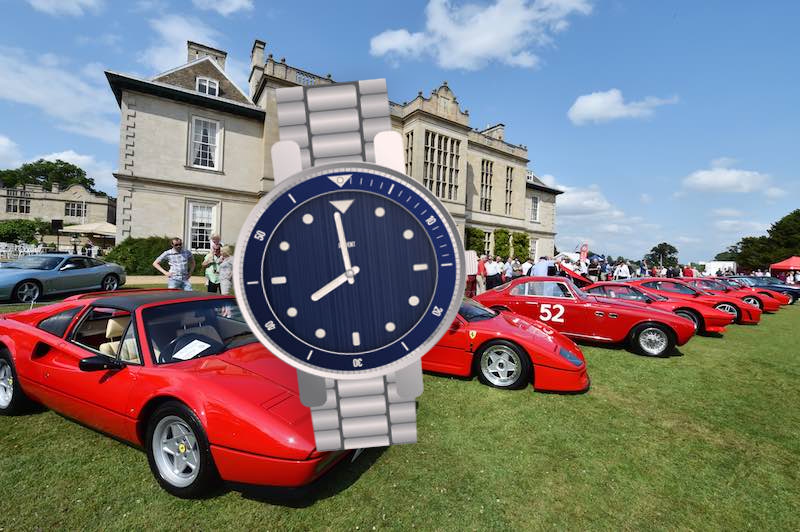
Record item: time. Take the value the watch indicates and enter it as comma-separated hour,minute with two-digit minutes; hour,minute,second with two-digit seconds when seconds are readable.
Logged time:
7,59
